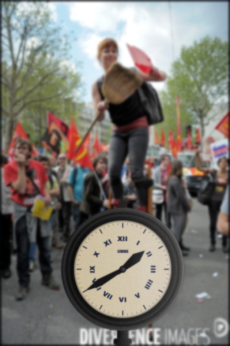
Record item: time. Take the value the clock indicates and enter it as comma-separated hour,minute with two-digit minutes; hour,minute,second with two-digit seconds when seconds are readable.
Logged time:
1,40
